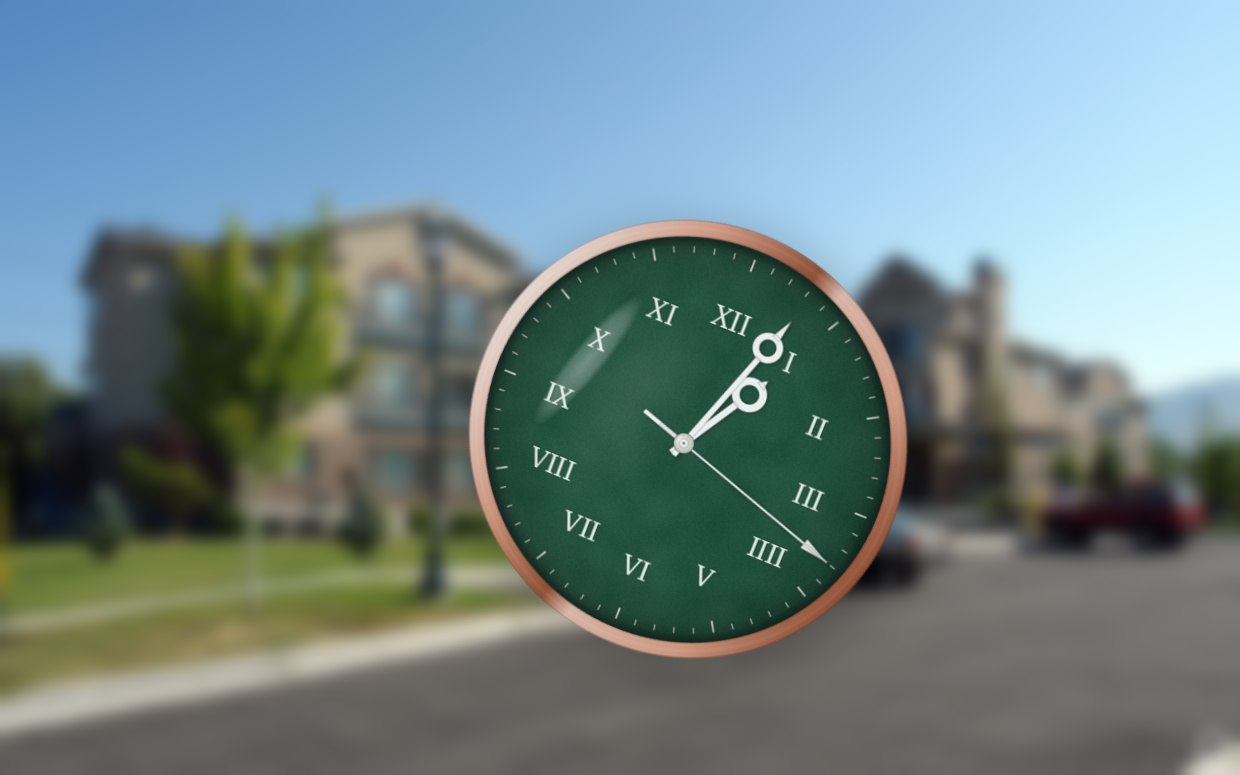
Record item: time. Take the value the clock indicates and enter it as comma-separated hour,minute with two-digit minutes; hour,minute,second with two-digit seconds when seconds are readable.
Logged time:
1,03,18
